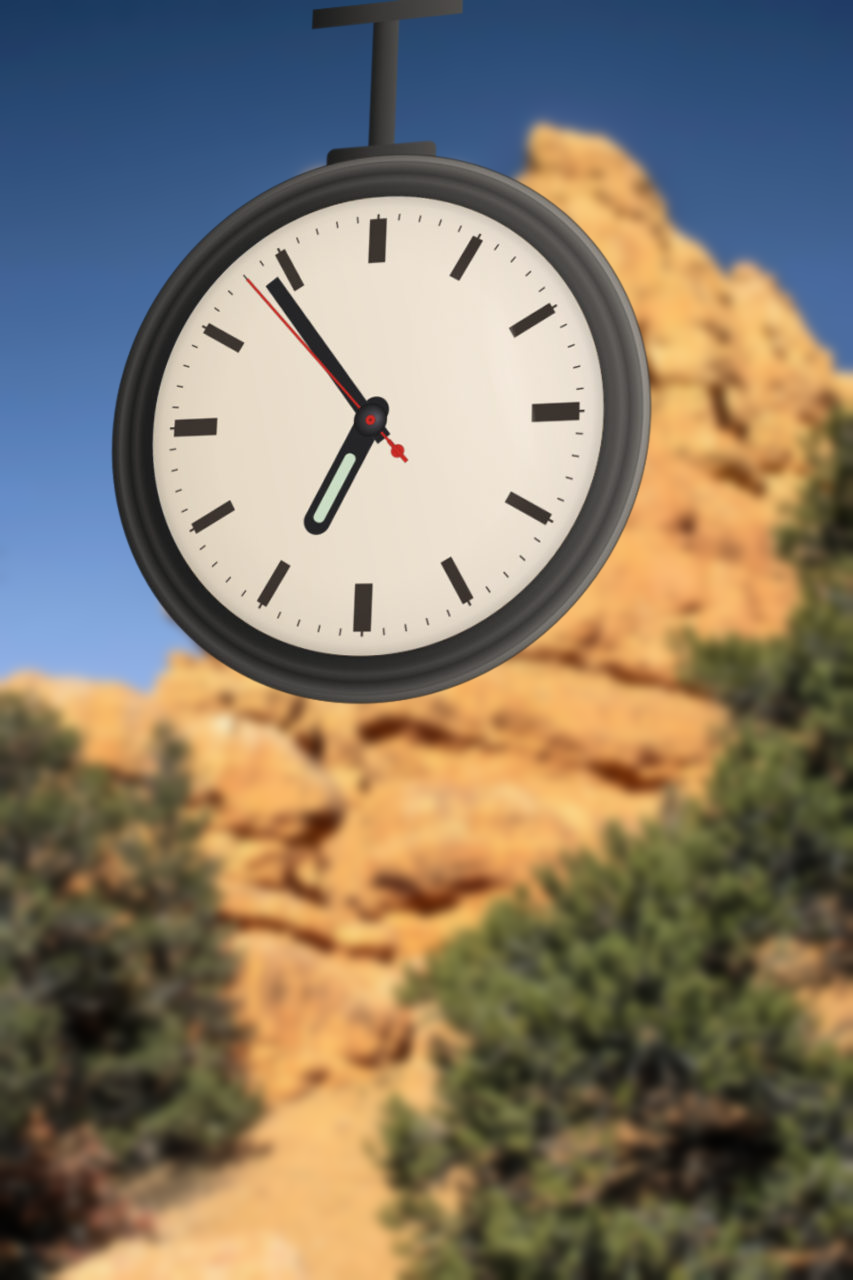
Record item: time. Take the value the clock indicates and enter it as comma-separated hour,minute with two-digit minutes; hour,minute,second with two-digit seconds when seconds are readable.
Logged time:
6,53,53
